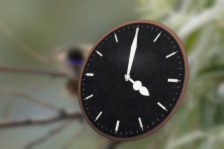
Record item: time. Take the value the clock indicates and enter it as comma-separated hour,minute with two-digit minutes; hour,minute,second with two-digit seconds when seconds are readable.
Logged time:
4,00
